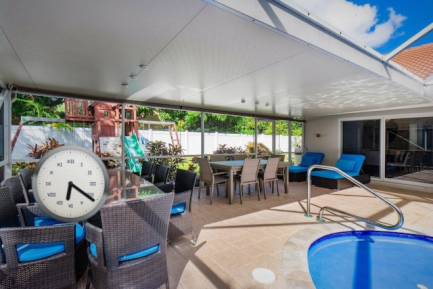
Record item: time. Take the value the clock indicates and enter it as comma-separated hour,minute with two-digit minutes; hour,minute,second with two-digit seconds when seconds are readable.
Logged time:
6,21
